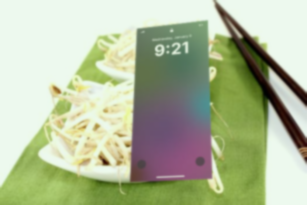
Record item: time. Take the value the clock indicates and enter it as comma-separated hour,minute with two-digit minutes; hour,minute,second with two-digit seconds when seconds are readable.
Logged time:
9,21
